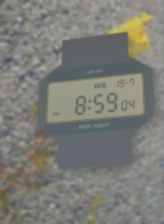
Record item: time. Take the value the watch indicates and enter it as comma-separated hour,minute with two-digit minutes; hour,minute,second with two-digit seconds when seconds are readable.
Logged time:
8,59,04
